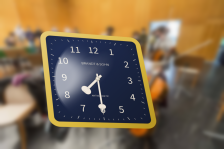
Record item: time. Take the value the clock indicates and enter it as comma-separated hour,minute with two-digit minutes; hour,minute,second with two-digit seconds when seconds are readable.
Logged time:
7,30
